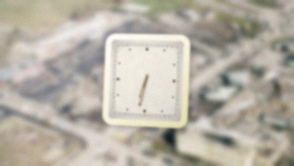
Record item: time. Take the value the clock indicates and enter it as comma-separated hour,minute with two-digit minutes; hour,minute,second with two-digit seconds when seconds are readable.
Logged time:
6,32
